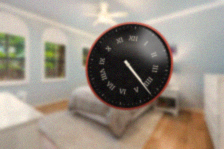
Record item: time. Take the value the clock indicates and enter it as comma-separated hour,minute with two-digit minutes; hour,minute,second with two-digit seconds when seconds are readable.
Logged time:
4,22
